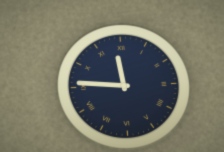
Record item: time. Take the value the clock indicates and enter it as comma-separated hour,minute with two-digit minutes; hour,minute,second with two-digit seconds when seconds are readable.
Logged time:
11,46
